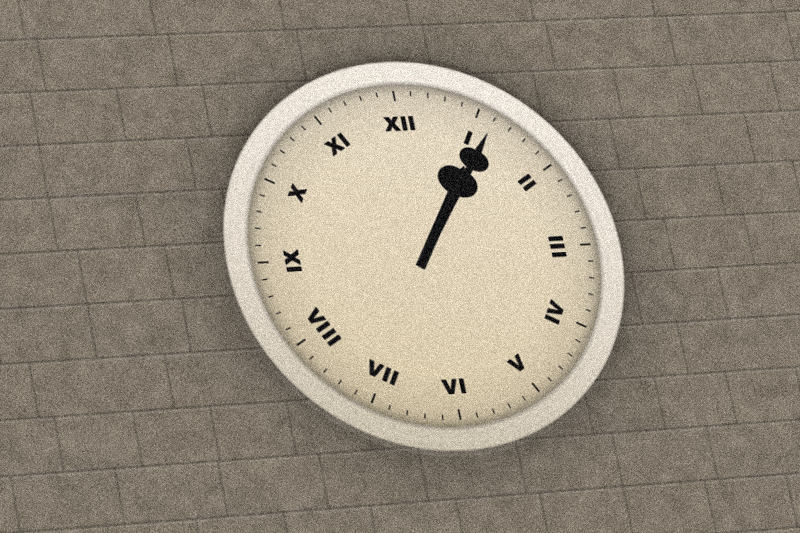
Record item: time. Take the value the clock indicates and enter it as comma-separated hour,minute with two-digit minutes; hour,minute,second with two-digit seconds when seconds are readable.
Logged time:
1,06
